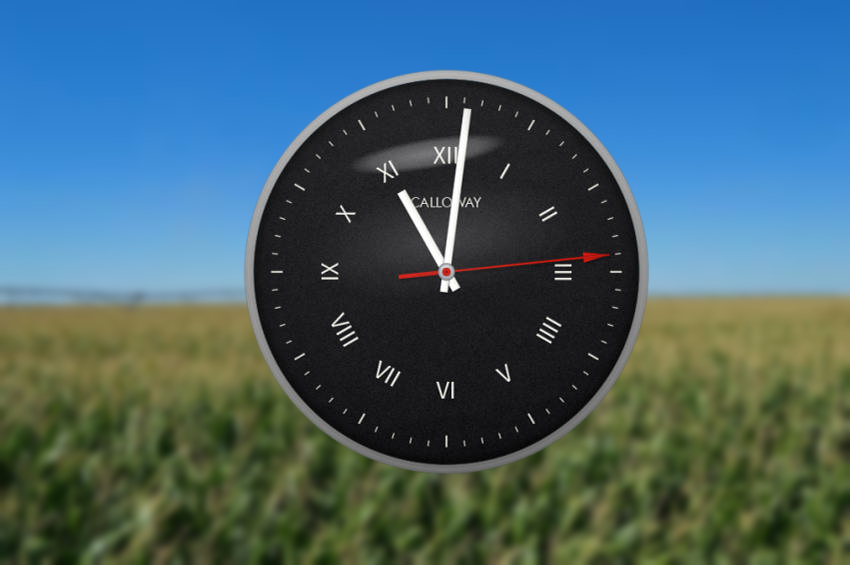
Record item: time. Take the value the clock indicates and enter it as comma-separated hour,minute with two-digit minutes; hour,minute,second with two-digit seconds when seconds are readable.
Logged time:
11,01,14
